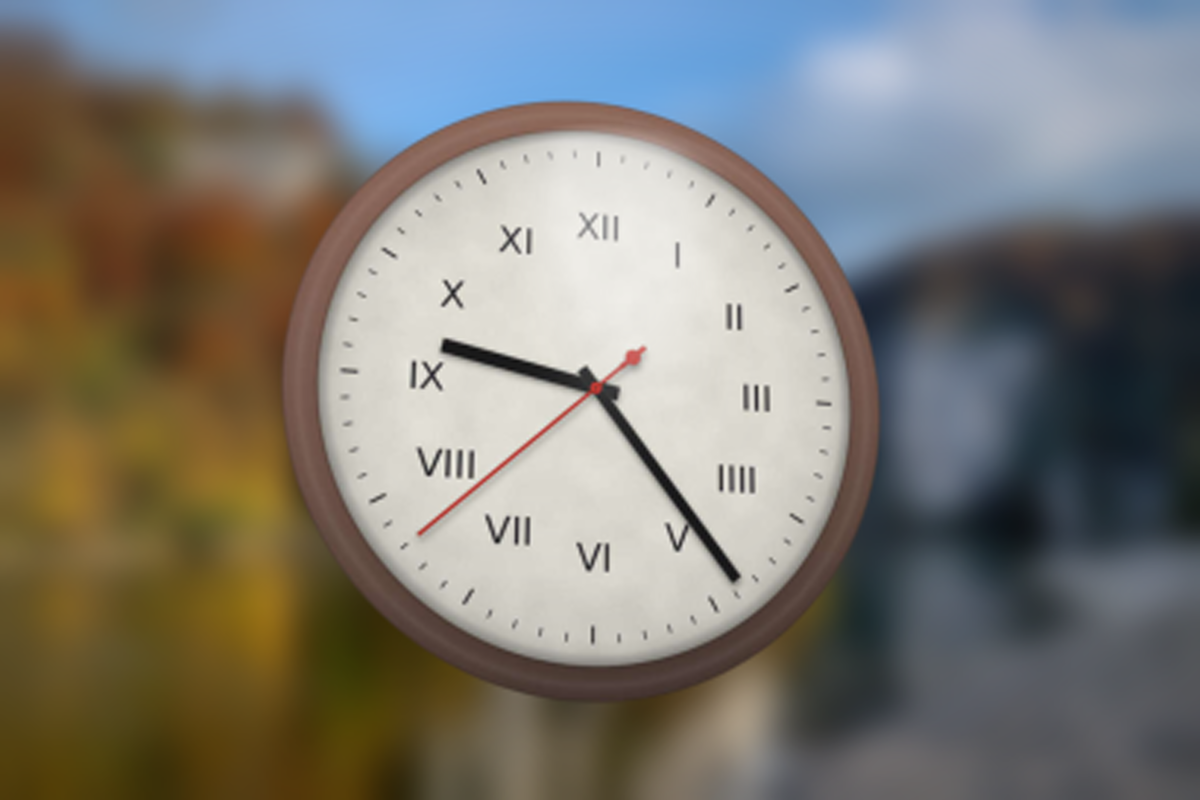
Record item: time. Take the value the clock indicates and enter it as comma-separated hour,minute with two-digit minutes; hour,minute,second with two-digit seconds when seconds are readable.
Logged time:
9,23,38
